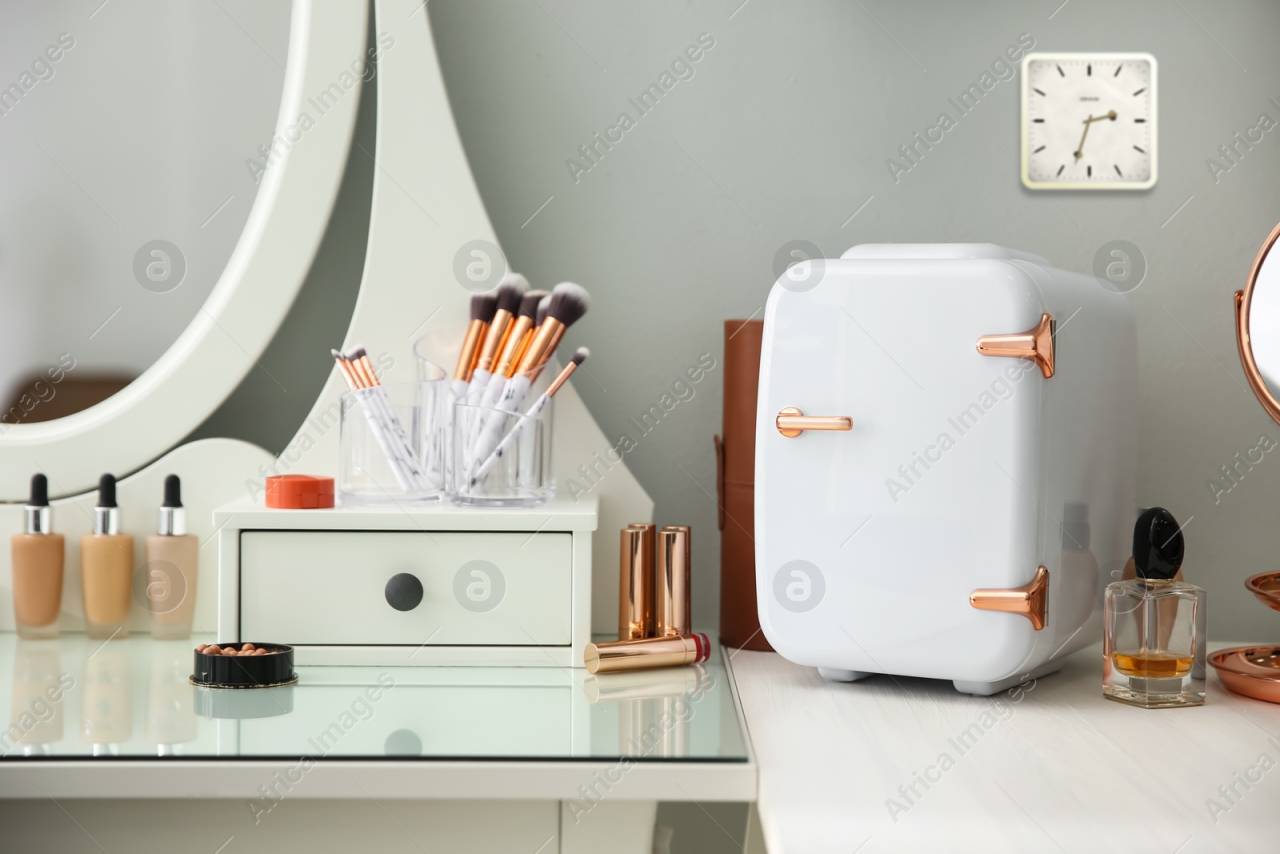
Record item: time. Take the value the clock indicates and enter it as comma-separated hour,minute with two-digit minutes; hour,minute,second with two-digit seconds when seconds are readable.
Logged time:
2,33
